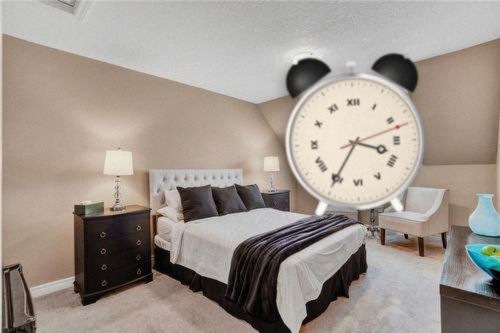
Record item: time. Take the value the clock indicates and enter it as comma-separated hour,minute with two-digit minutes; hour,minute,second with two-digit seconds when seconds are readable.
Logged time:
3,35,12
